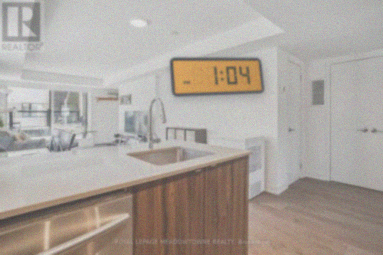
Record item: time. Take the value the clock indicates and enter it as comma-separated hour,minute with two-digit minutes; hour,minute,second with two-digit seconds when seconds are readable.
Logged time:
1,04
